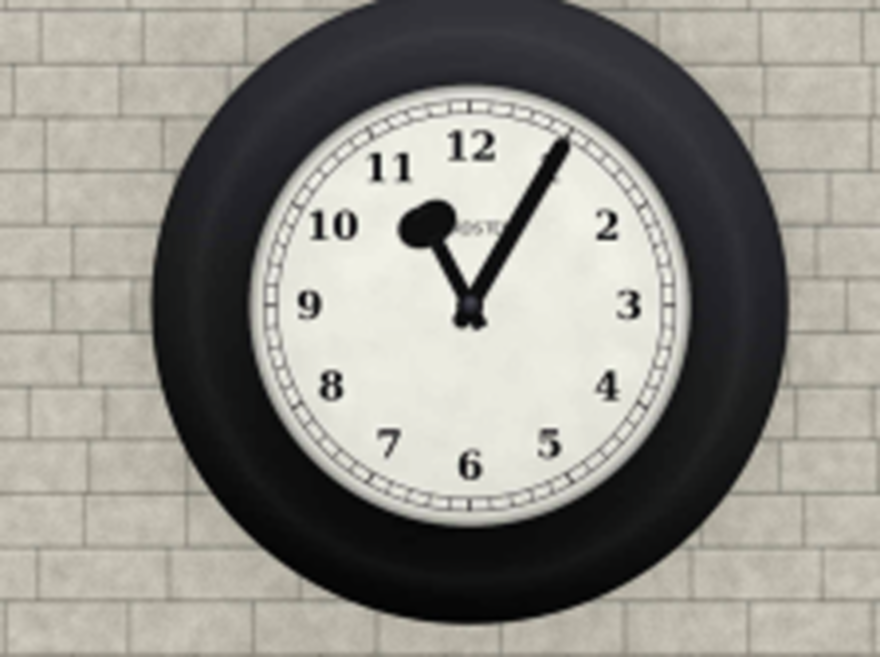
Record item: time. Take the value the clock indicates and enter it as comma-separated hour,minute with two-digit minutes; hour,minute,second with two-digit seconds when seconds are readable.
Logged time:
11,05
